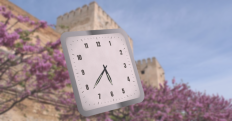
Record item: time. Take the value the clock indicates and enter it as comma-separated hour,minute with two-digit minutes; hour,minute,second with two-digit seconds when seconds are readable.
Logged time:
5,38
